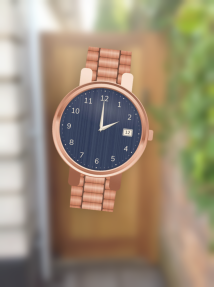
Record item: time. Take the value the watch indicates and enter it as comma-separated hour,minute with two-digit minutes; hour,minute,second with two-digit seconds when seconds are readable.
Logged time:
2,00
